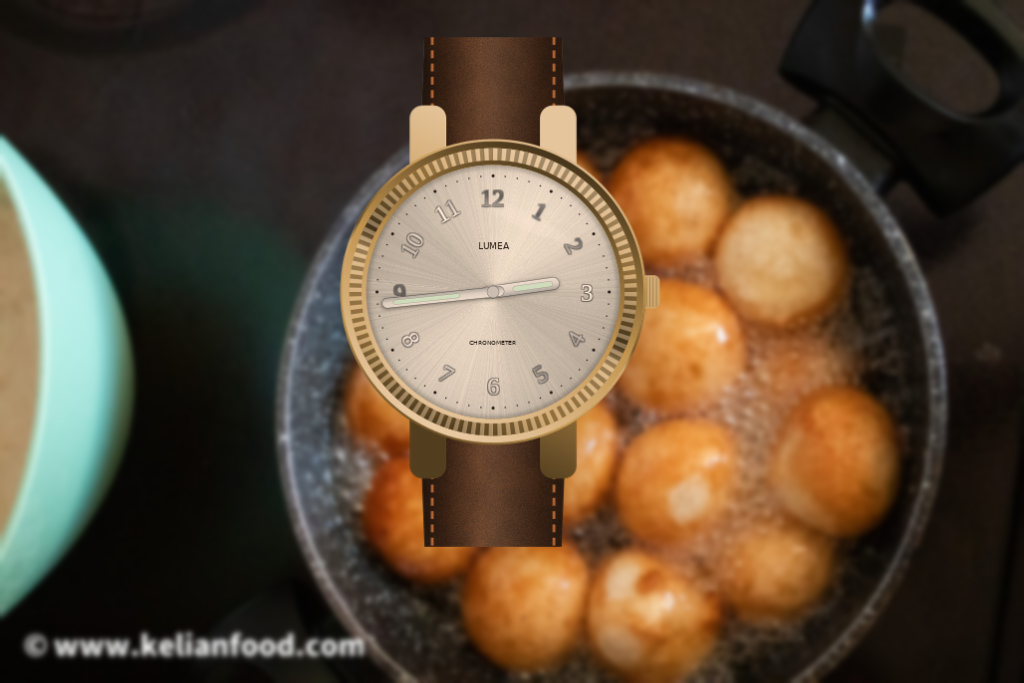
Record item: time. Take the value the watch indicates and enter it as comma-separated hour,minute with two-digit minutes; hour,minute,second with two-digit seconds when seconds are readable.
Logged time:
2,44
